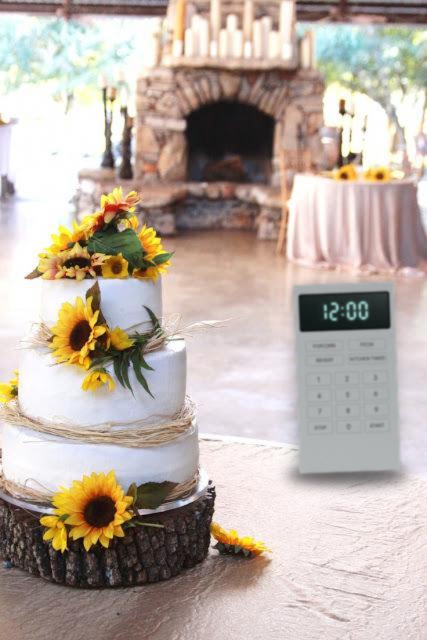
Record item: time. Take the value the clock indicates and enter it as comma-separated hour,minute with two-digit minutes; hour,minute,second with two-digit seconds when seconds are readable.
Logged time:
12,00
